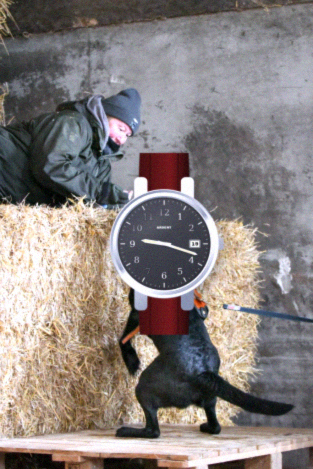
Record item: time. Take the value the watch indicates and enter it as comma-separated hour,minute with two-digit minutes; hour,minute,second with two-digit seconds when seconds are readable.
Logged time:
9,18
